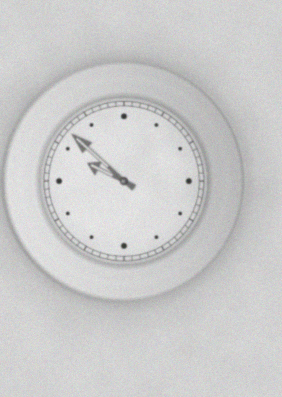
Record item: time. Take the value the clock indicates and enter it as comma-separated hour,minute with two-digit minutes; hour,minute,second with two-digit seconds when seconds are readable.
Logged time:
9,52
